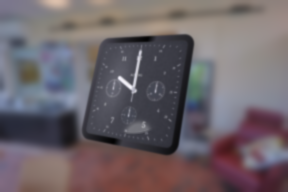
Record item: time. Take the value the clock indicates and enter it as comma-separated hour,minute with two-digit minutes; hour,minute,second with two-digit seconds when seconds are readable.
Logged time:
10,00
